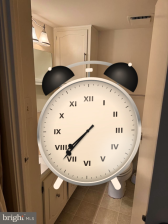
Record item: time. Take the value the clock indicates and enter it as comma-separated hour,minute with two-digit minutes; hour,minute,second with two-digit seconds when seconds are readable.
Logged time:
7,37
